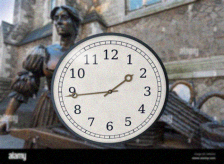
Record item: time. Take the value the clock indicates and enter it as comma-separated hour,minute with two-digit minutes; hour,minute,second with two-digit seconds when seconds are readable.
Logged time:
1,44
